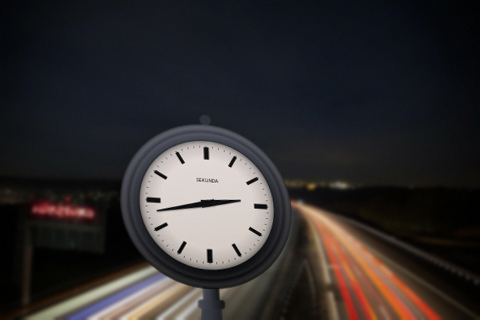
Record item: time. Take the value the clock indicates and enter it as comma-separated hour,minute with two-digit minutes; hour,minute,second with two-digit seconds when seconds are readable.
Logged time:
2,43
